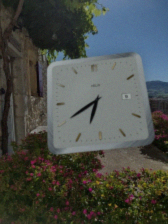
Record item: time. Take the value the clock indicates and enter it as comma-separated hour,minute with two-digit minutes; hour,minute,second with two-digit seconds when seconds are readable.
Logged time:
6,40
